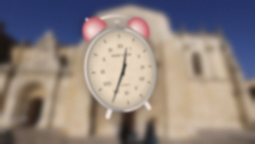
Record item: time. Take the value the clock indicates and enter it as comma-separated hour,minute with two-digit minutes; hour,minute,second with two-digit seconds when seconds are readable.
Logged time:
12,35
